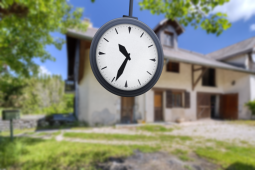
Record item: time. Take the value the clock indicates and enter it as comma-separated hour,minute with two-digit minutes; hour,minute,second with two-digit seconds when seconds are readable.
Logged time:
10,34
